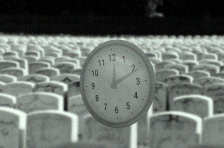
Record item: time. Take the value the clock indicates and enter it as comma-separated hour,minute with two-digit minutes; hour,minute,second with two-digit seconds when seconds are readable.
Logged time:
12,11
